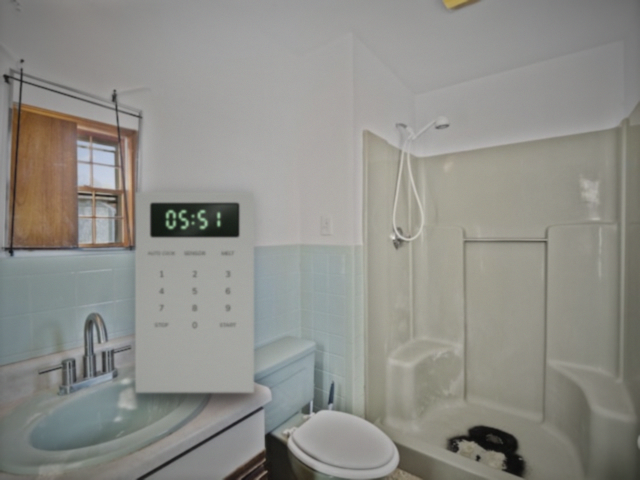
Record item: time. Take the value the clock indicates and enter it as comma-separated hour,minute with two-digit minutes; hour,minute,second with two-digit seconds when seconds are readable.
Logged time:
5,51
